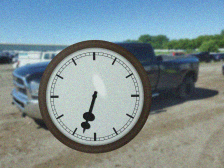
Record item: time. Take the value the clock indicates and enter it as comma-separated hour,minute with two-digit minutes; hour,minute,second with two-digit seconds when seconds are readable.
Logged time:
6,33
